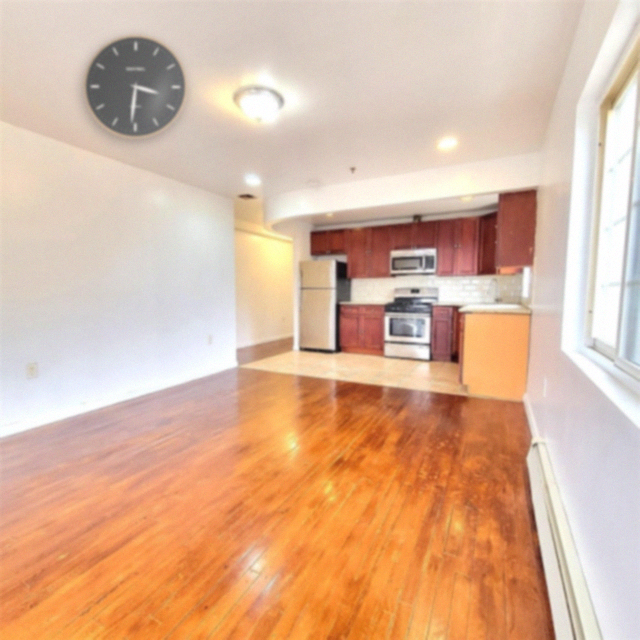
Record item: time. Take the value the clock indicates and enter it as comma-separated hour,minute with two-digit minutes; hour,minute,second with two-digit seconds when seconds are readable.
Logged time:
3,31
